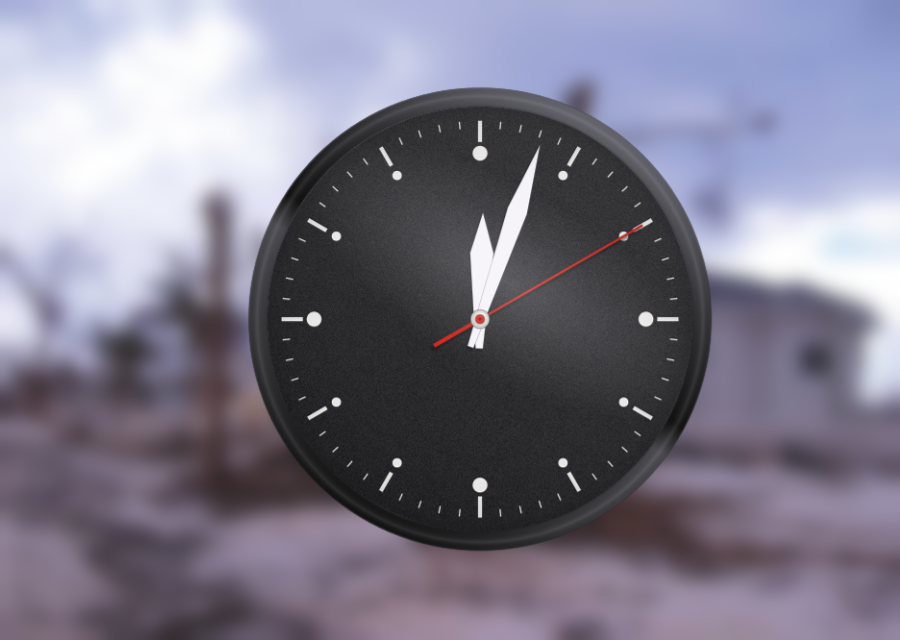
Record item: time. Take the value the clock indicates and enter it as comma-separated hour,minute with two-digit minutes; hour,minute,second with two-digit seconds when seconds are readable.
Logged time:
12,03,10
